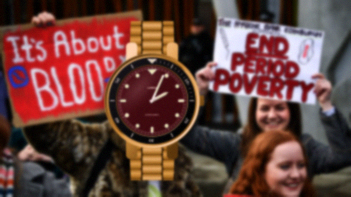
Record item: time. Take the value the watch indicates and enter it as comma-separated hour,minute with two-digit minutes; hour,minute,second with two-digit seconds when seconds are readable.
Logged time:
2,04
